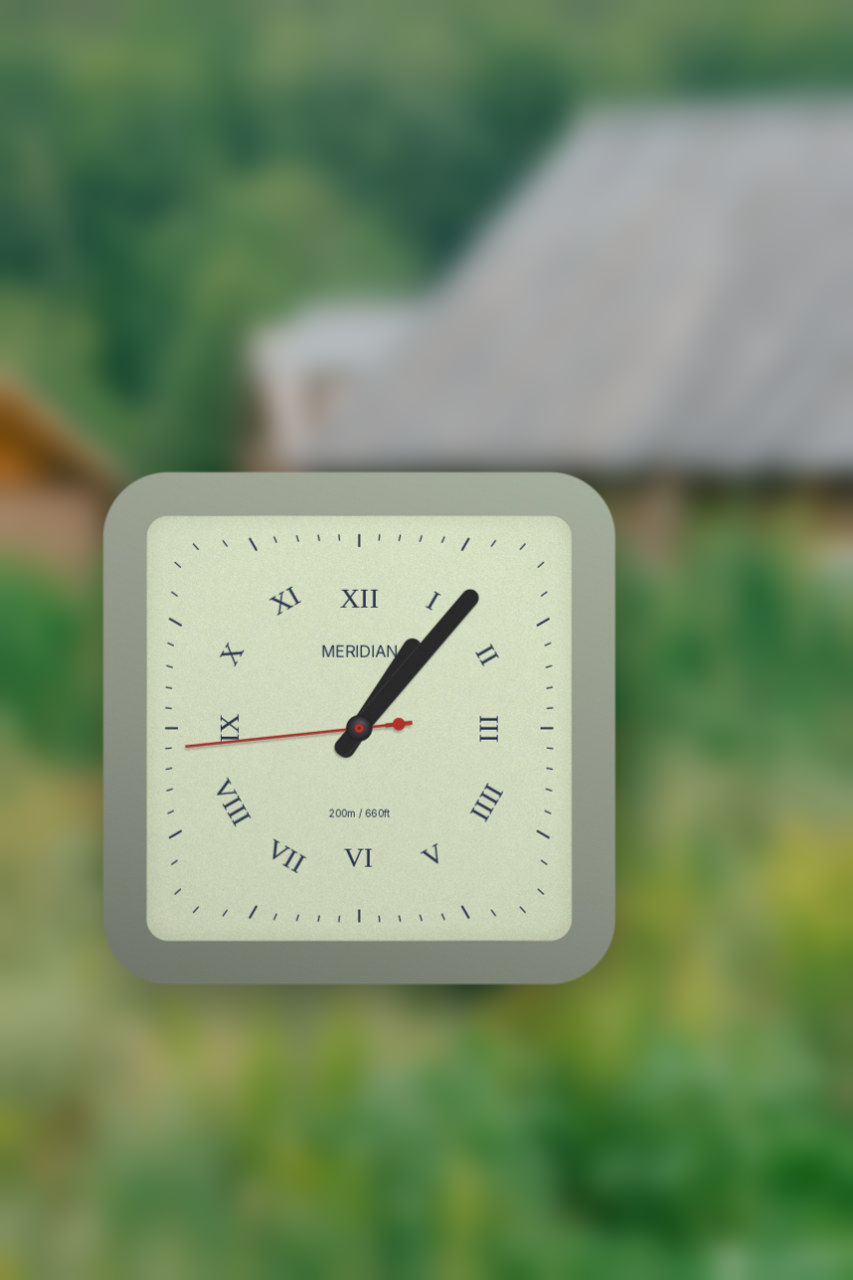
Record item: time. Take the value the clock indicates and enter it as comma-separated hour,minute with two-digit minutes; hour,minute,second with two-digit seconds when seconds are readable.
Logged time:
1,06,44
